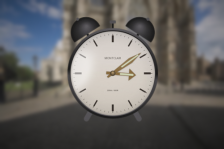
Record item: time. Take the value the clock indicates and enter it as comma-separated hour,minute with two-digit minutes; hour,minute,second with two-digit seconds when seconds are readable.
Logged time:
3,09
